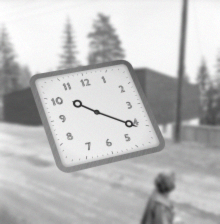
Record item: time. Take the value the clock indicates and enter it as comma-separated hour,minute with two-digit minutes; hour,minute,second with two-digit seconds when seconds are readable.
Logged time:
10,21
